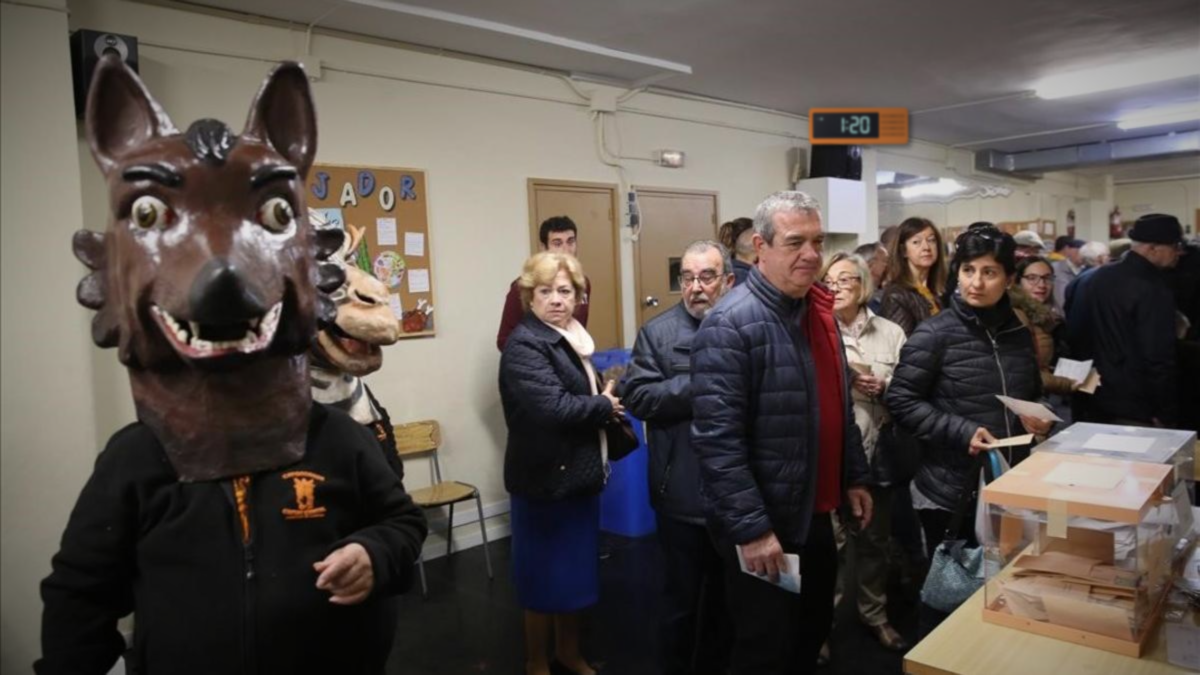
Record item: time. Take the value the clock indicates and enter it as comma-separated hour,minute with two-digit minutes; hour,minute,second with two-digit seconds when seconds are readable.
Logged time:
1,20
